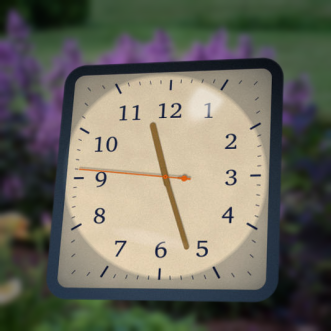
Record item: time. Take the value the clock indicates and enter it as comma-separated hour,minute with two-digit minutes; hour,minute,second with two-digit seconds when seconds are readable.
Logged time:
11,26,46
